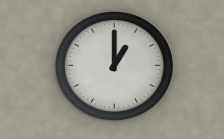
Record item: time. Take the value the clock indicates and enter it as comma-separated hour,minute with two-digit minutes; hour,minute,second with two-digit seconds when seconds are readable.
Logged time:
1,00
